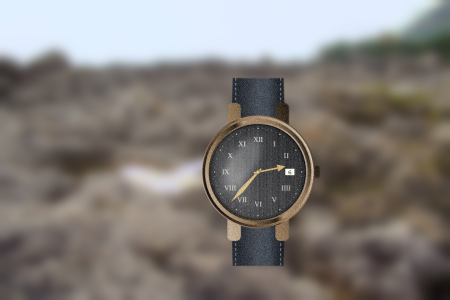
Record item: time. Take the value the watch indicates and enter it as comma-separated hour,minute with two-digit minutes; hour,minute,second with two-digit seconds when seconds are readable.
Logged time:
2,37
